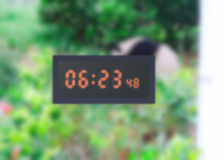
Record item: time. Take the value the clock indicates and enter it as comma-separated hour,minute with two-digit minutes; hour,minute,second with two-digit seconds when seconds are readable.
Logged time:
6,23,48
